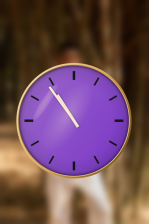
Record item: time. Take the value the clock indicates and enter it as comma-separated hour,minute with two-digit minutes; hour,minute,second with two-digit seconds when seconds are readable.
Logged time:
10,54
